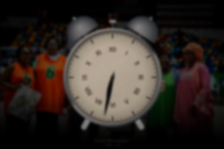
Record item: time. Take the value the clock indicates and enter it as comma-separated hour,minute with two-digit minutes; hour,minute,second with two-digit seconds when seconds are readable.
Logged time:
6,32
